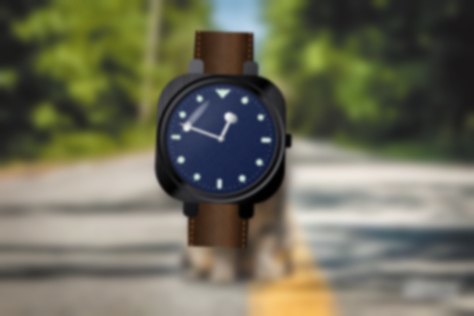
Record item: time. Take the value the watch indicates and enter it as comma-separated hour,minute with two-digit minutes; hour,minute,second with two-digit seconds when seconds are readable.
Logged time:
12,48
